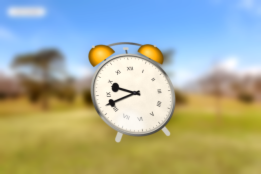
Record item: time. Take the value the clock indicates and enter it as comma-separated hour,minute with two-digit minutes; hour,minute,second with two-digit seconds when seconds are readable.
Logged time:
9,42
